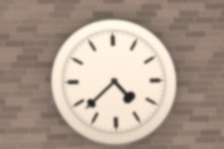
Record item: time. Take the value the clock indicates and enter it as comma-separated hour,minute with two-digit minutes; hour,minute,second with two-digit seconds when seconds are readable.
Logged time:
4,38
